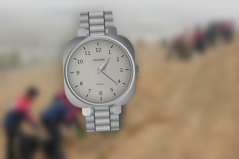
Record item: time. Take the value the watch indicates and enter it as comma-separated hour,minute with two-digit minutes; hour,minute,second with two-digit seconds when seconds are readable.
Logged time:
1,22
